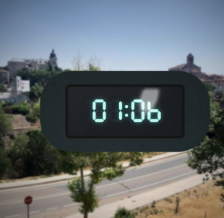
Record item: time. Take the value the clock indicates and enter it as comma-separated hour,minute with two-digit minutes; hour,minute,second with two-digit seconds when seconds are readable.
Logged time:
1,06
